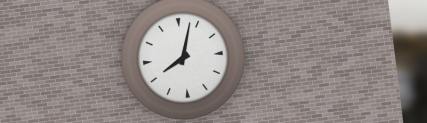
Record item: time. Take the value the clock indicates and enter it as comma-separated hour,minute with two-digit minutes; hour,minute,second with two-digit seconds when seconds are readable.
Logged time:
8,03
